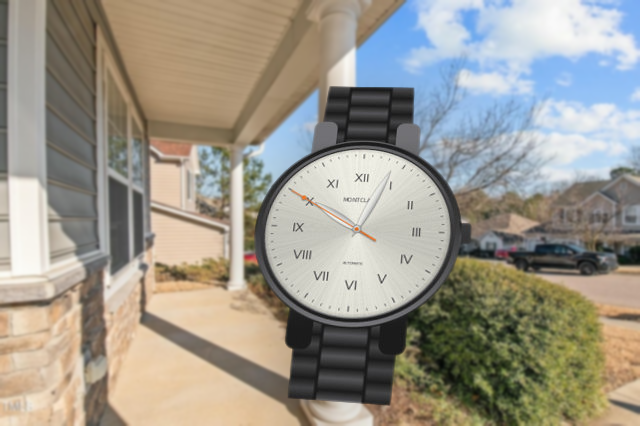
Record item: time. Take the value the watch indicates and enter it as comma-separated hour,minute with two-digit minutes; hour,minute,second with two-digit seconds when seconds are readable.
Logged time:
10,03,50
